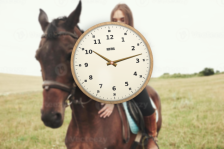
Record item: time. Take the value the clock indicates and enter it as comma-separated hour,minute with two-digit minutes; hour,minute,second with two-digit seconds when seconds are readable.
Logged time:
10,13
